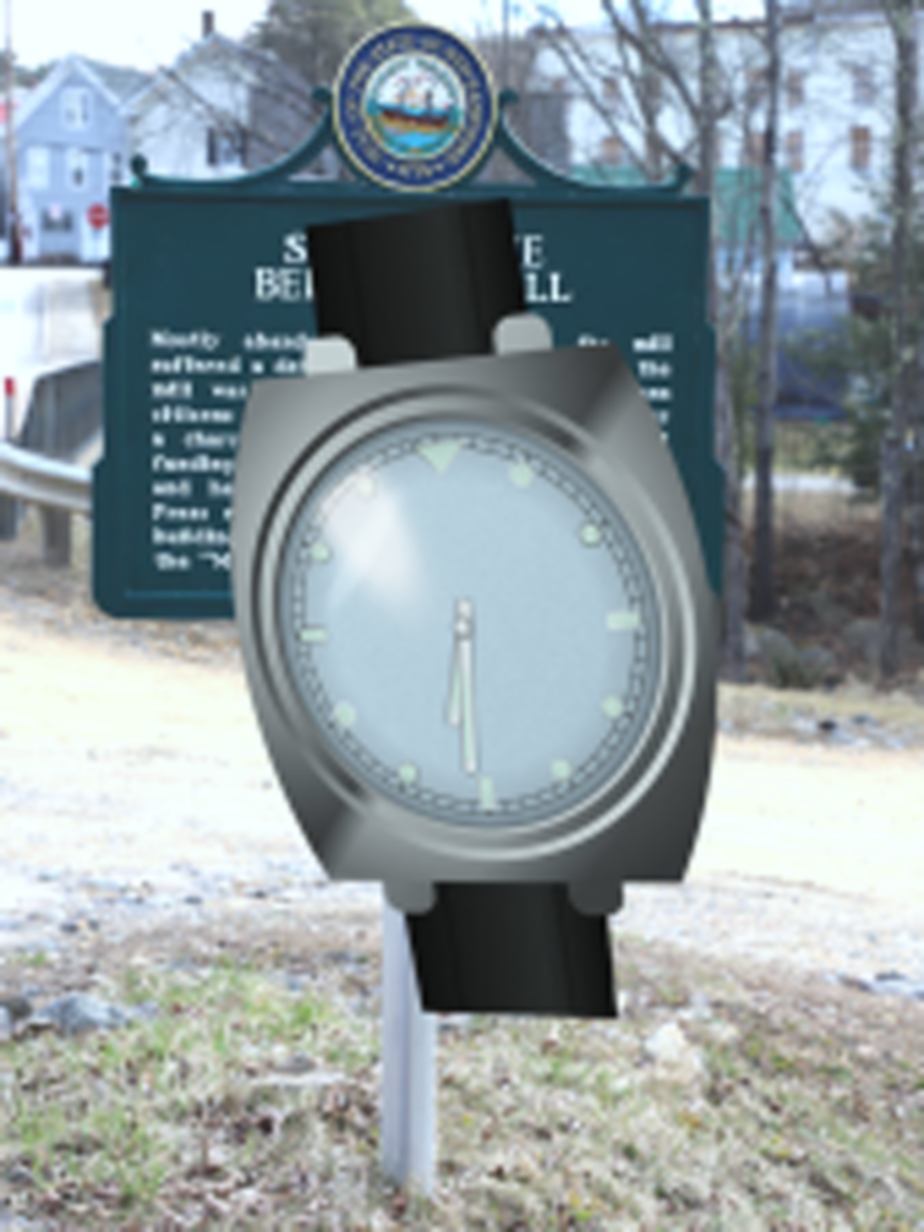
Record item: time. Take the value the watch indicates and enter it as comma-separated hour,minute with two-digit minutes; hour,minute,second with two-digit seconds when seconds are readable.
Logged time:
6,31
